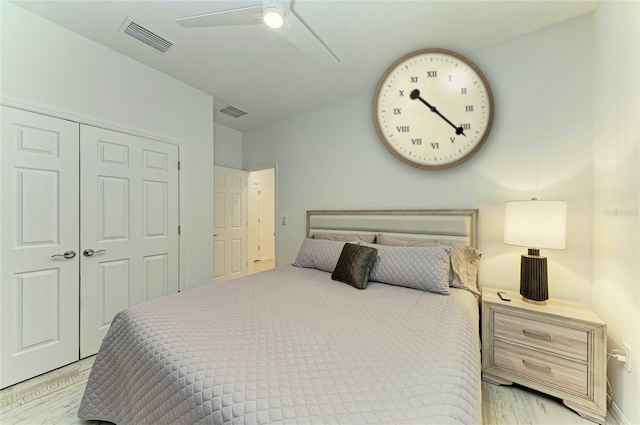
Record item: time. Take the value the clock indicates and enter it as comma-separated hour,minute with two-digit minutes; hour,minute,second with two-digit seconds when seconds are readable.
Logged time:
10,22
